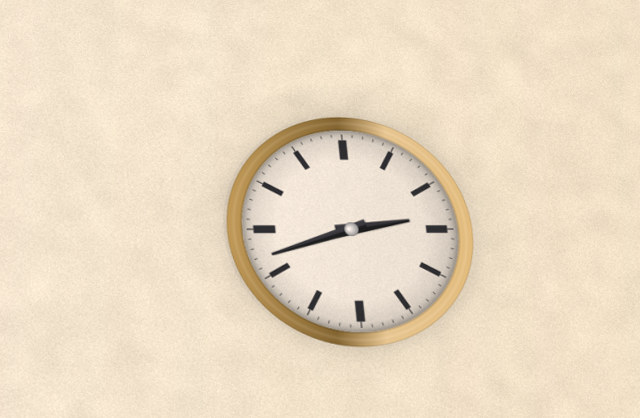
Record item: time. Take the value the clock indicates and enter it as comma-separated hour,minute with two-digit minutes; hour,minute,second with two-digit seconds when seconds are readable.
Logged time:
2,42
